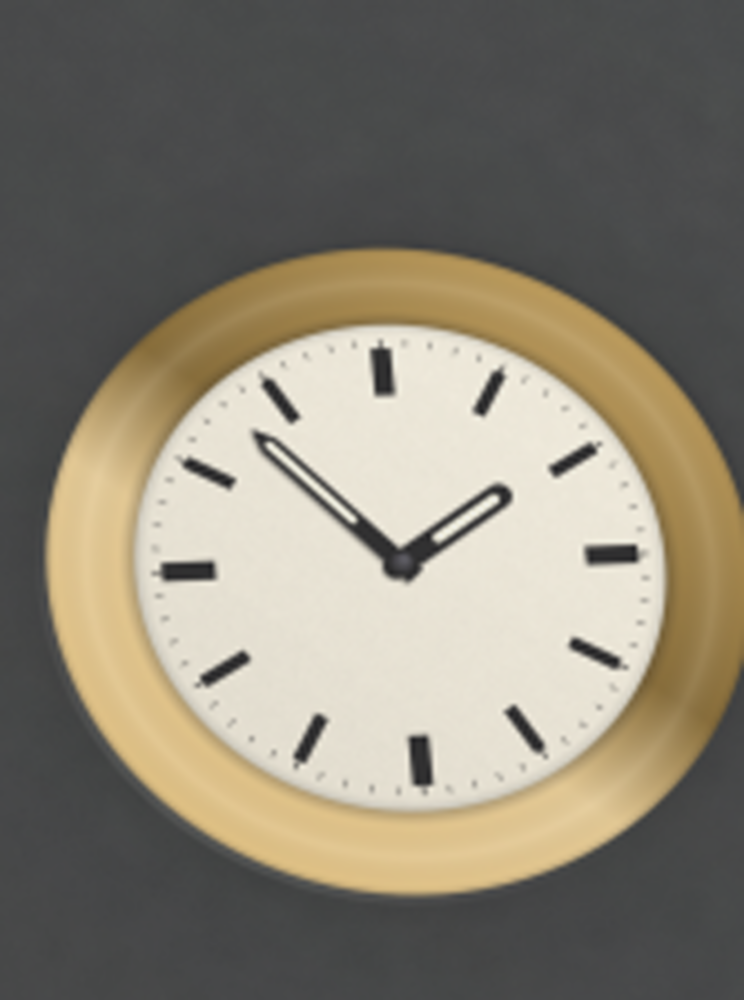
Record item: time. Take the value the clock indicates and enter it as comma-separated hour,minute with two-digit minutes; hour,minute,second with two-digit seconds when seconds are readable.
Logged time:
1,53
